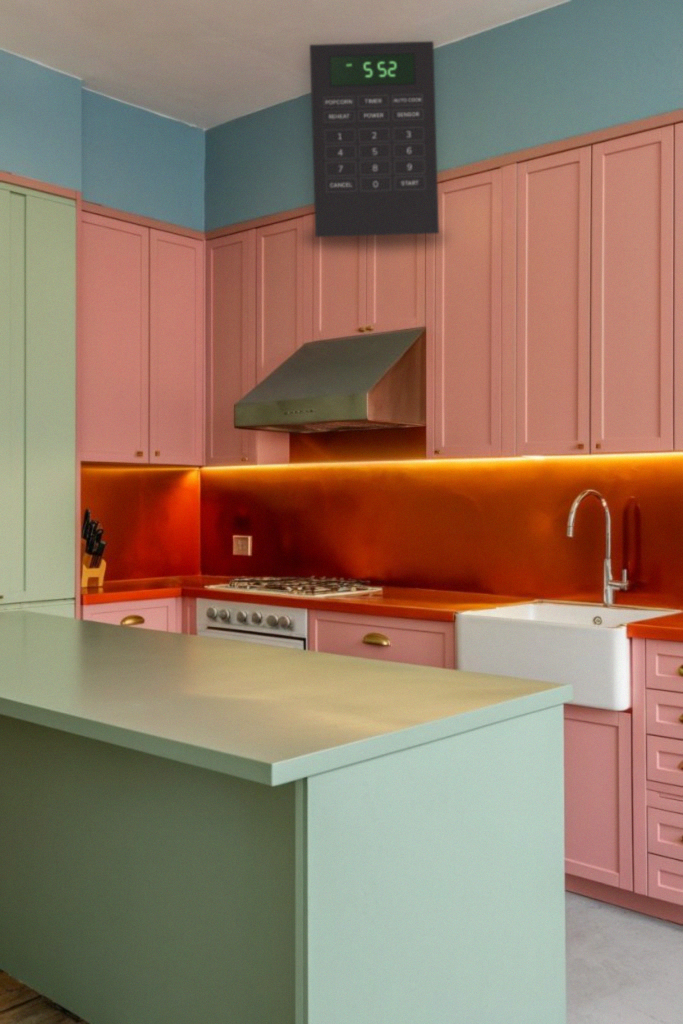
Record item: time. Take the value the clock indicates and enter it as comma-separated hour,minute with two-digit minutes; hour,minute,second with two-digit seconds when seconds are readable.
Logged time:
5,52
